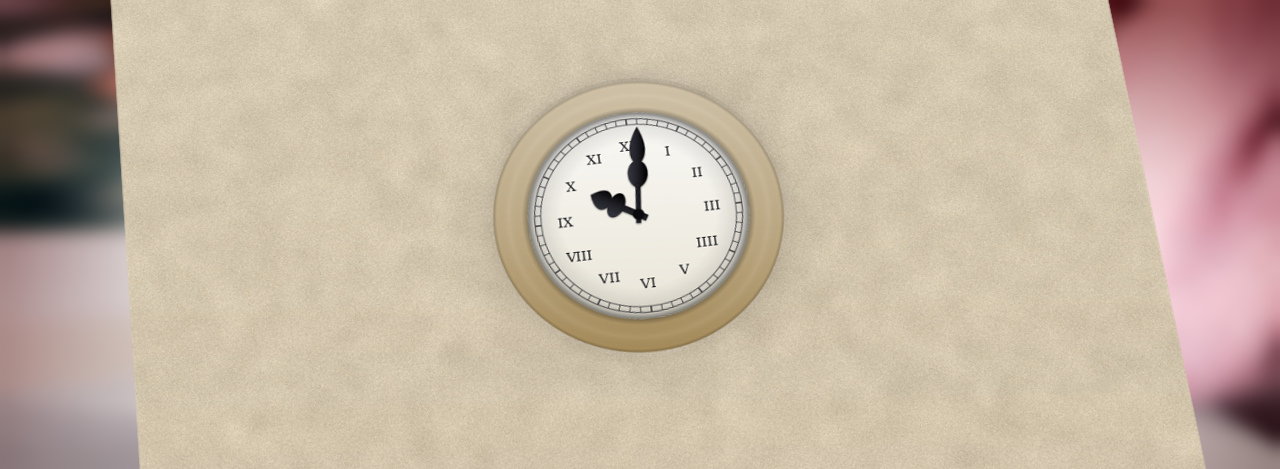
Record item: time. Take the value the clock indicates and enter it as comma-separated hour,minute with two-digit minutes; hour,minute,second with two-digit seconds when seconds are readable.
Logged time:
10,01
